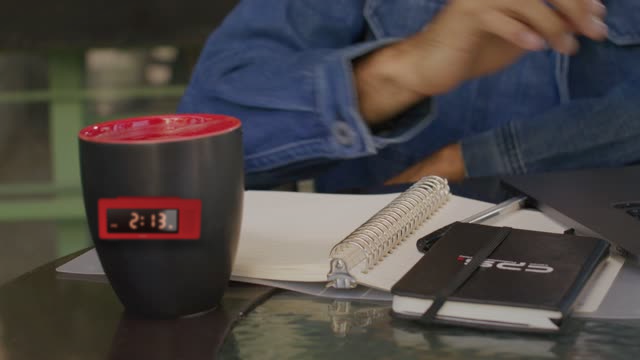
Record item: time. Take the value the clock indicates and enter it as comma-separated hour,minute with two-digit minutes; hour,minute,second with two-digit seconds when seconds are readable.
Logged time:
2,13
